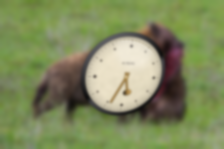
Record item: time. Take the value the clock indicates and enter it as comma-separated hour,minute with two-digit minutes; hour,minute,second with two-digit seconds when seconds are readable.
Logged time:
5,34
